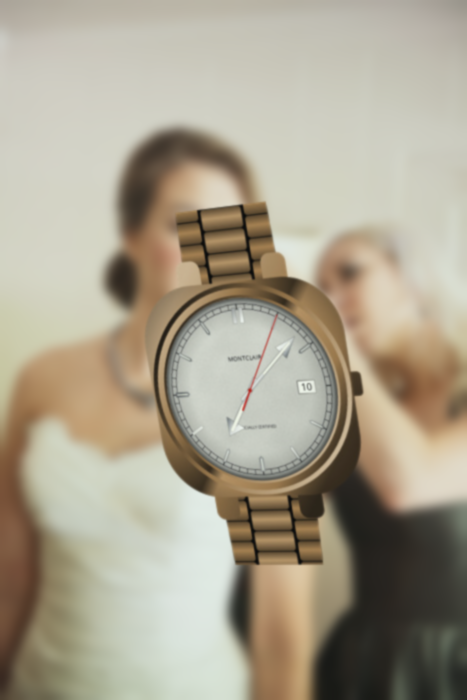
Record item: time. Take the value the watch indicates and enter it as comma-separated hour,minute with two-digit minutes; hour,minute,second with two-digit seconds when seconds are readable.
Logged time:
7,08,05
